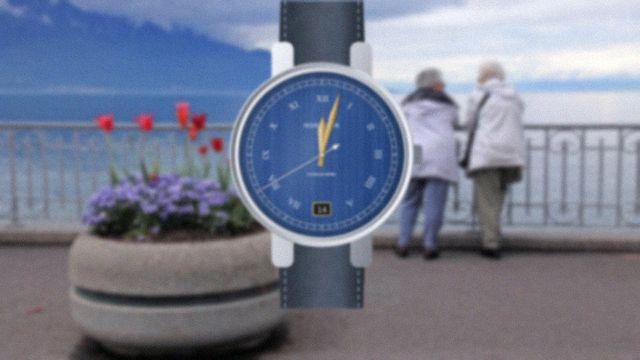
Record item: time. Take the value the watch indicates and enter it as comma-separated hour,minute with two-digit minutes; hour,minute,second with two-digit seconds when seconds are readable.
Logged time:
12,02,40
